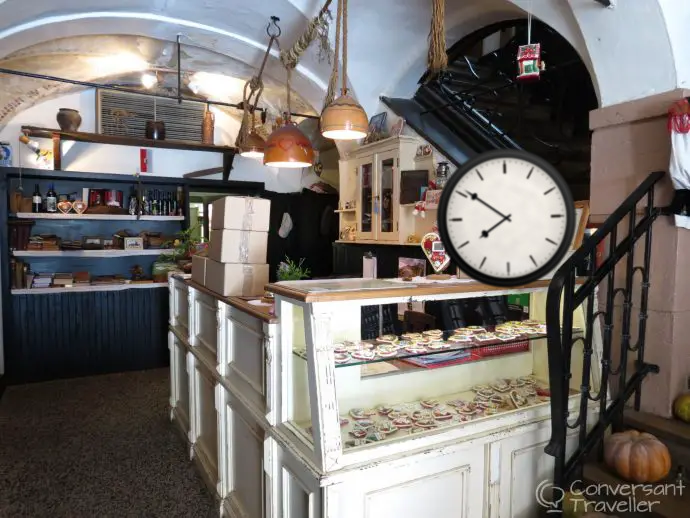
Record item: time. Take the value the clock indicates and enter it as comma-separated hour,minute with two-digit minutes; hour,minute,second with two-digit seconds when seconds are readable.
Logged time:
7,51
